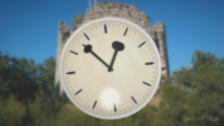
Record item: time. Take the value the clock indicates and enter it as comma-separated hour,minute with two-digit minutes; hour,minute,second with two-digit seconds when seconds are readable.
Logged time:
12,53
